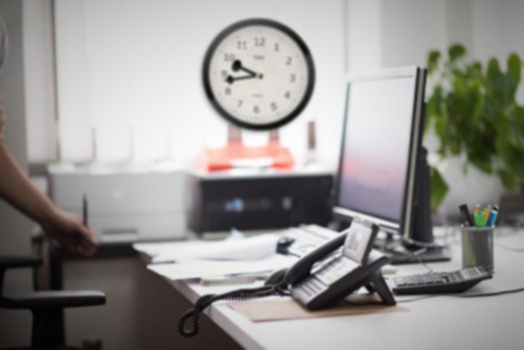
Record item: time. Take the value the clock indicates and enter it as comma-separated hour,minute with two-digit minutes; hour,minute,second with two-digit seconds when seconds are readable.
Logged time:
9,43
